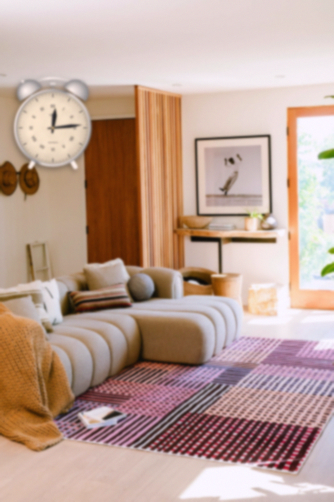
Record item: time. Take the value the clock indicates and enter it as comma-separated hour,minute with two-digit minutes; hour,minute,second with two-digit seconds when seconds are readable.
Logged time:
12,14
